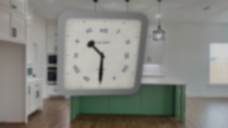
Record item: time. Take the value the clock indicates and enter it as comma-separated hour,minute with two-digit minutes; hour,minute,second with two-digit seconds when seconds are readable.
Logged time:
10,30
